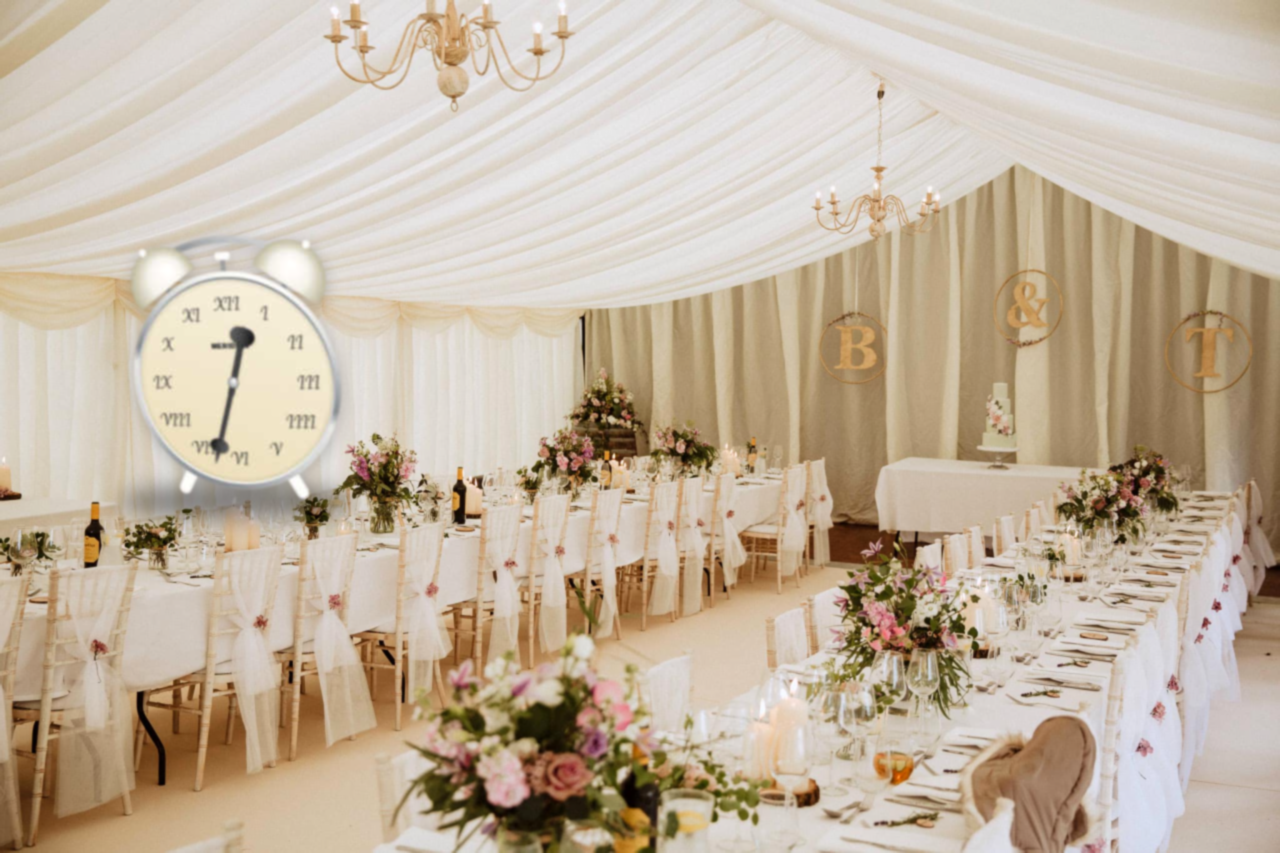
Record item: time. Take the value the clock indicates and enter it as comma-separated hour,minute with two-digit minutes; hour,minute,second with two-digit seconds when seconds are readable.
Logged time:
12,33
